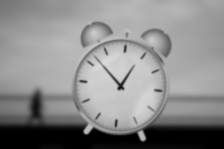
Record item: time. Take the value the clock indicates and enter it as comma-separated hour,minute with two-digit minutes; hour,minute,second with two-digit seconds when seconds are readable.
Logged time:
12,52
